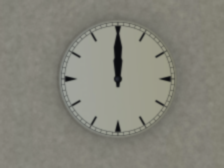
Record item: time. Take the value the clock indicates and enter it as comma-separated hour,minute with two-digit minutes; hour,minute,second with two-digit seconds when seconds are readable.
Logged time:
12,00
